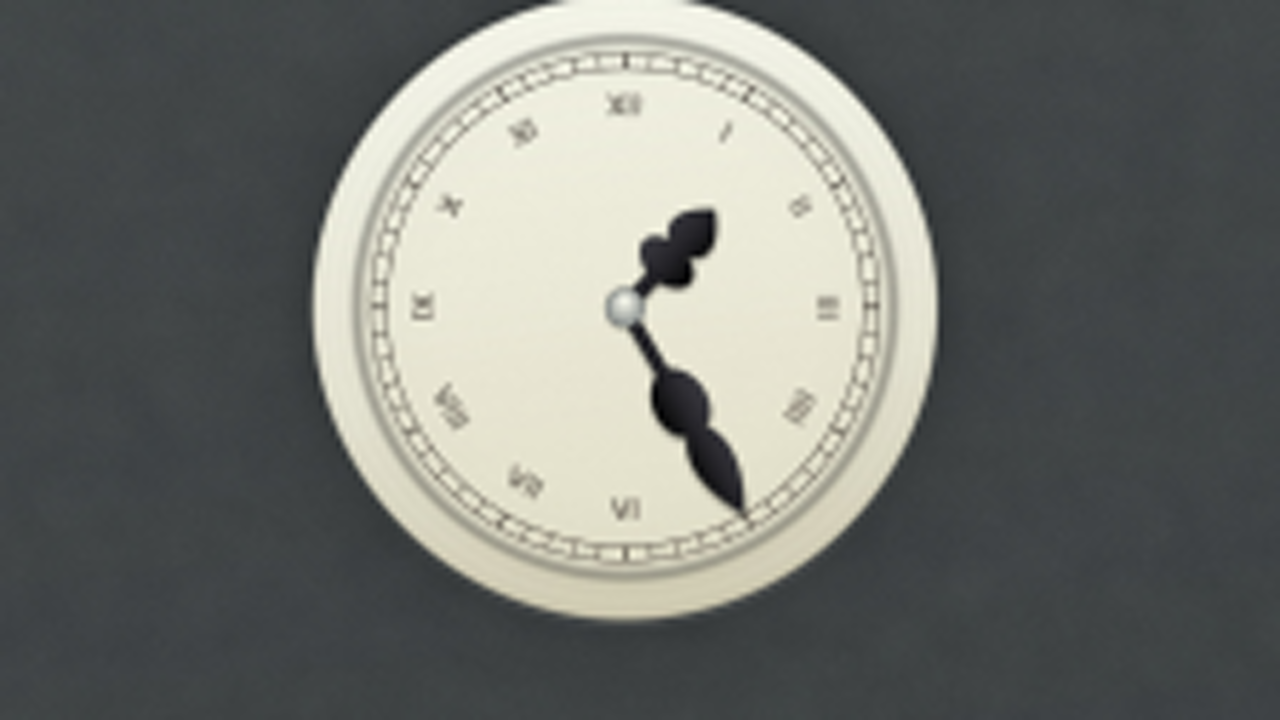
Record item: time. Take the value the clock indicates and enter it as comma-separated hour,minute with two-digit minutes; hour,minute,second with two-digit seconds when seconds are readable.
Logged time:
1,25
